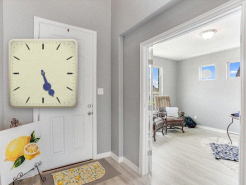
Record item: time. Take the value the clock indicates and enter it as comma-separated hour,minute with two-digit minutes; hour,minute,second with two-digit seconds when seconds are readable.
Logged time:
5,26
